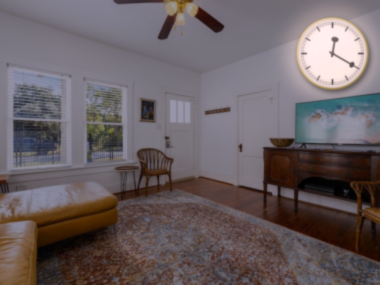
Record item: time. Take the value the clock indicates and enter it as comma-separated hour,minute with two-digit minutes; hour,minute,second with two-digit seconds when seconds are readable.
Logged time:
12,20
